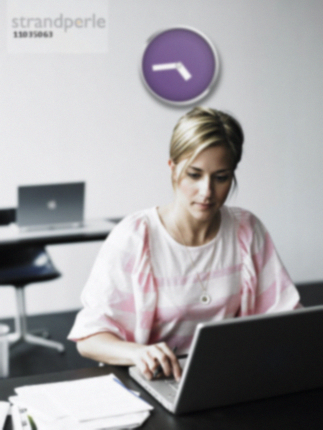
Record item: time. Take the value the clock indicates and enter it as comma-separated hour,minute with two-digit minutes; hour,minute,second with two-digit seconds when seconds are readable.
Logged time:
4,44
